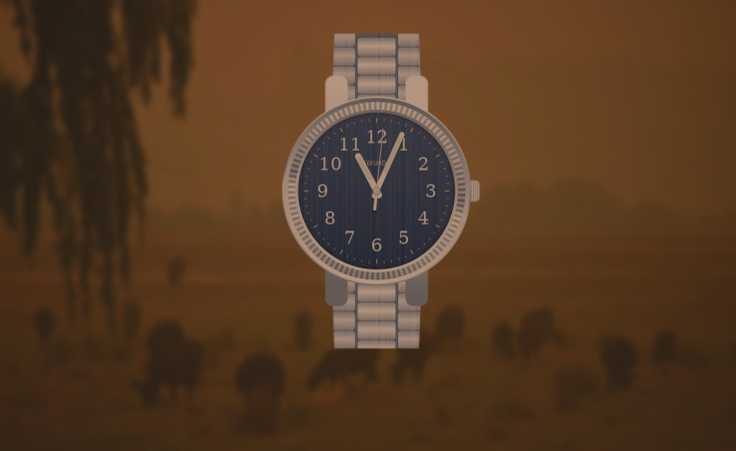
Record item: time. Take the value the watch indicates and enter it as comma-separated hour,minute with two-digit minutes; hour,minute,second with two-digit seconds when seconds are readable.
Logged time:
11,04,01
